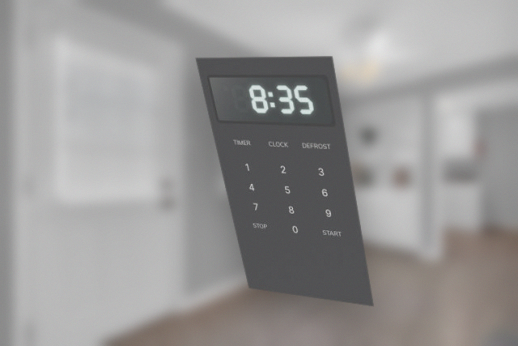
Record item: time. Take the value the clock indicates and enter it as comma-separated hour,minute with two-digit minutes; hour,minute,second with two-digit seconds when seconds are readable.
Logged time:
8,35
